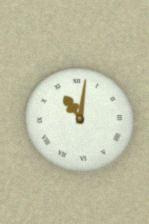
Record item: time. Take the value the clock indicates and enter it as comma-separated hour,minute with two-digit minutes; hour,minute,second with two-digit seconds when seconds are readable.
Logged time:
11,02
